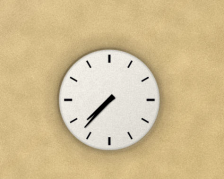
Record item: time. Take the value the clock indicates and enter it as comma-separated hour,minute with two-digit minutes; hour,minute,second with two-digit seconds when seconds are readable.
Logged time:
7,37
